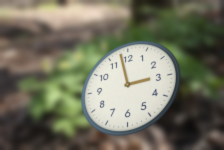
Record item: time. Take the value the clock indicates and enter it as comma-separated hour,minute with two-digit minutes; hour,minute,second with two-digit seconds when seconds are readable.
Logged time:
2,58
